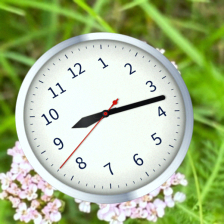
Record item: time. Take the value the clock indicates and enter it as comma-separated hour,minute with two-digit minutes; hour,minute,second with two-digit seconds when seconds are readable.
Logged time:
9,17,42
